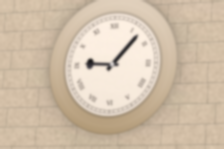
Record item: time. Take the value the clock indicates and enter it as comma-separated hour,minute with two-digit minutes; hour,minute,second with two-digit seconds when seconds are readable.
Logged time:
9,07
